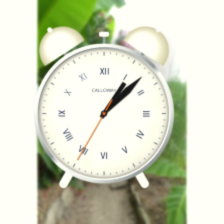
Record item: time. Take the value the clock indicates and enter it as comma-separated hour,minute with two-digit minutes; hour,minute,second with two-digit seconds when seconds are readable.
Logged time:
1,07,35
